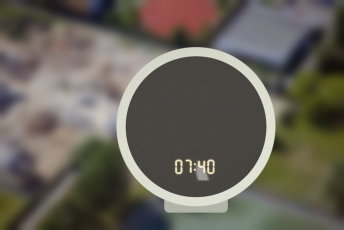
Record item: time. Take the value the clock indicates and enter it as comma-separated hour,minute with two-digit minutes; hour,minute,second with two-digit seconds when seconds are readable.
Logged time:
7,40
